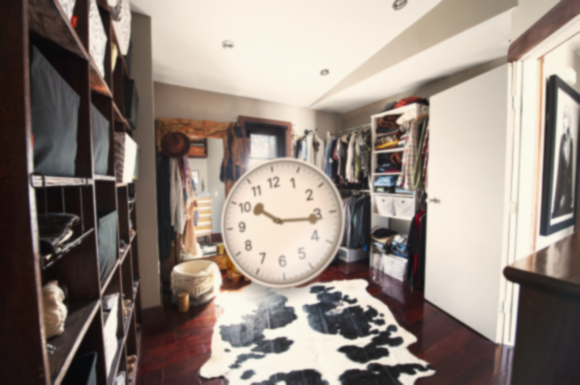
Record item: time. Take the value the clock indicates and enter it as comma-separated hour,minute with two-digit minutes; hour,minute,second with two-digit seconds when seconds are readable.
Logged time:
10,16
